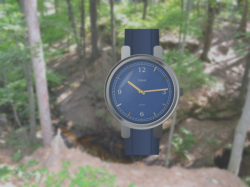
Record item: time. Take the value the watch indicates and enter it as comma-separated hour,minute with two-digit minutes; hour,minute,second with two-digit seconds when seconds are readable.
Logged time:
10,14
